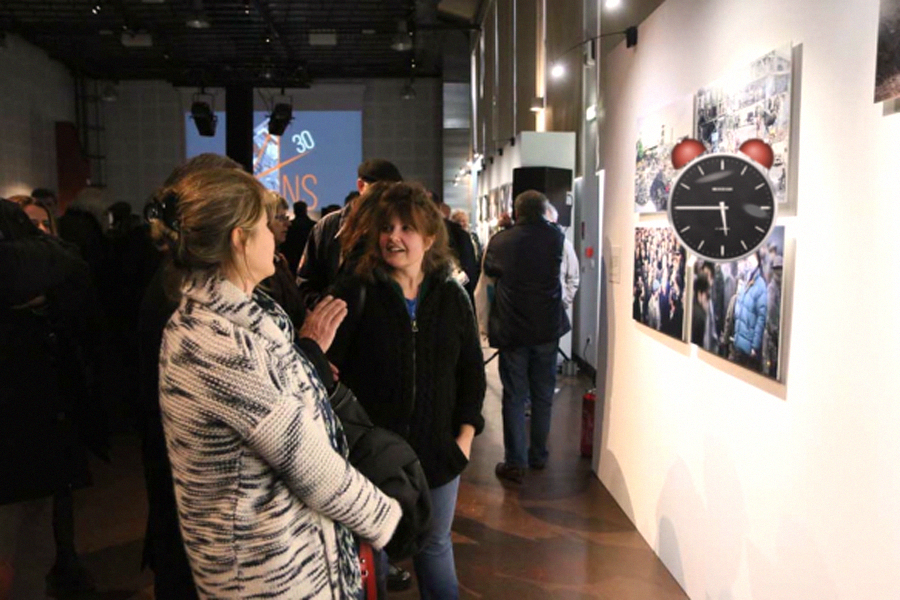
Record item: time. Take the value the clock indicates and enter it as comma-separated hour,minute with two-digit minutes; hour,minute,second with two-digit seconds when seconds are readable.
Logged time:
5,45
